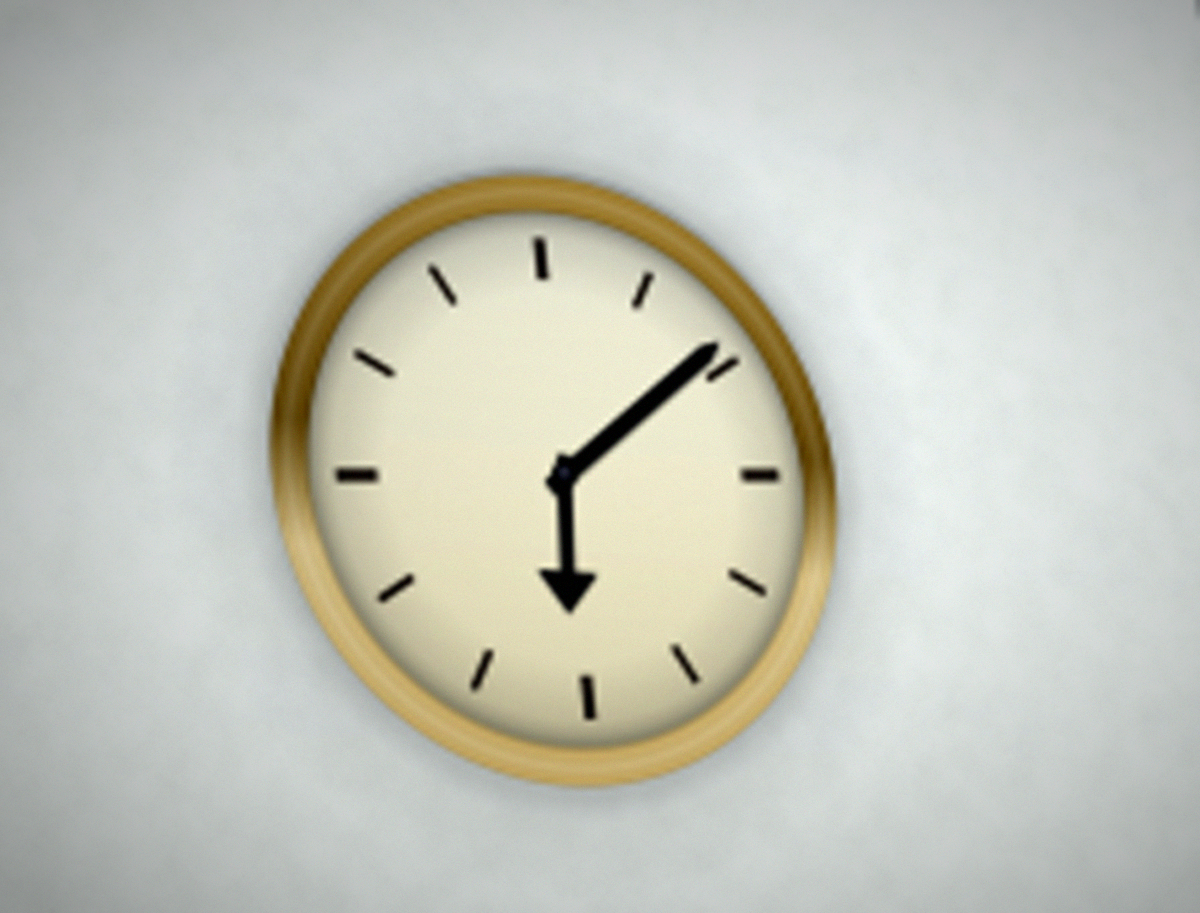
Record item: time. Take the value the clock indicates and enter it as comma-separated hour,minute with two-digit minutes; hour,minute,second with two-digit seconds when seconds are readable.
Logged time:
6,09
